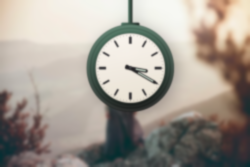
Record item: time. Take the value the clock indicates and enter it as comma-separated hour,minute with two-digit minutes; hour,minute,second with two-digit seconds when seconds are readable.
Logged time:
3,20
